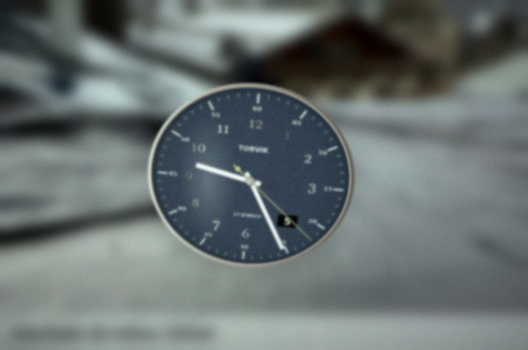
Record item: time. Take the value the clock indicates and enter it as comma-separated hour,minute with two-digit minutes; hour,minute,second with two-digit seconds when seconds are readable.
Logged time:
9,25,22
